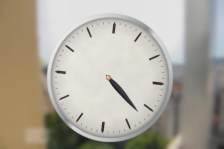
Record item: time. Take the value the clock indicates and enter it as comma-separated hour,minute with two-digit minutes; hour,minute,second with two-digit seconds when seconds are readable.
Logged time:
4,22
